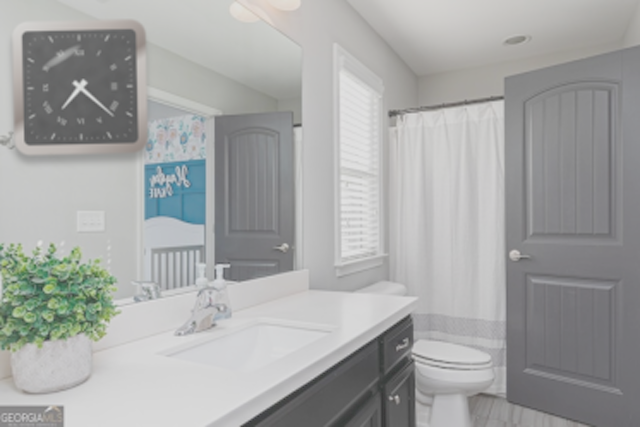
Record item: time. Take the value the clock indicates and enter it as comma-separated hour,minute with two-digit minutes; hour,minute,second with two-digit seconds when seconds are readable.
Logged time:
7,22
